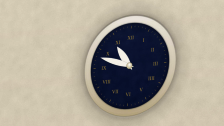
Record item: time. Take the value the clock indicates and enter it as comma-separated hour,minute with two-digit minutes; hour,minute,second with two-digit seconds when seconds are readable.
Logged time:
10,48
